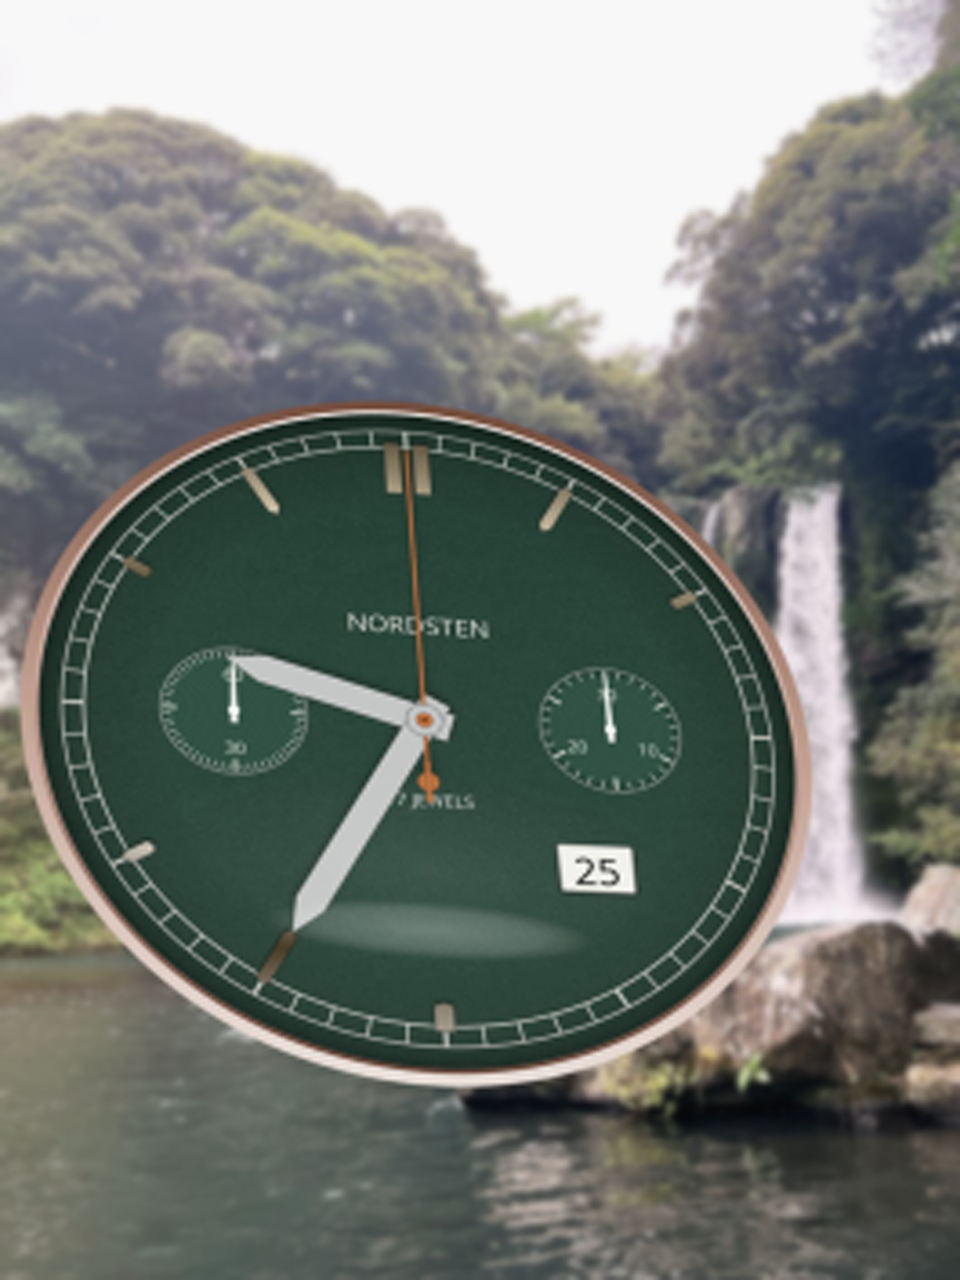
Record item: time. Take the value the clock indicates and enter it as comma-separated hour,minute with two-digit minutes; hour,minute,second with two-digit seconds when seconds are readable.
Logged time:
9,35
